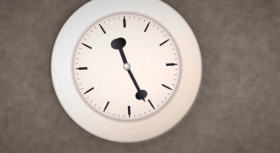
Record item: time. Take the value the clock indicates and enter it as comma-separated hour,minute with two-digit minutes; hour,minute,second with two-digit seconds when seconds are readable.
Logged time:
11,26
